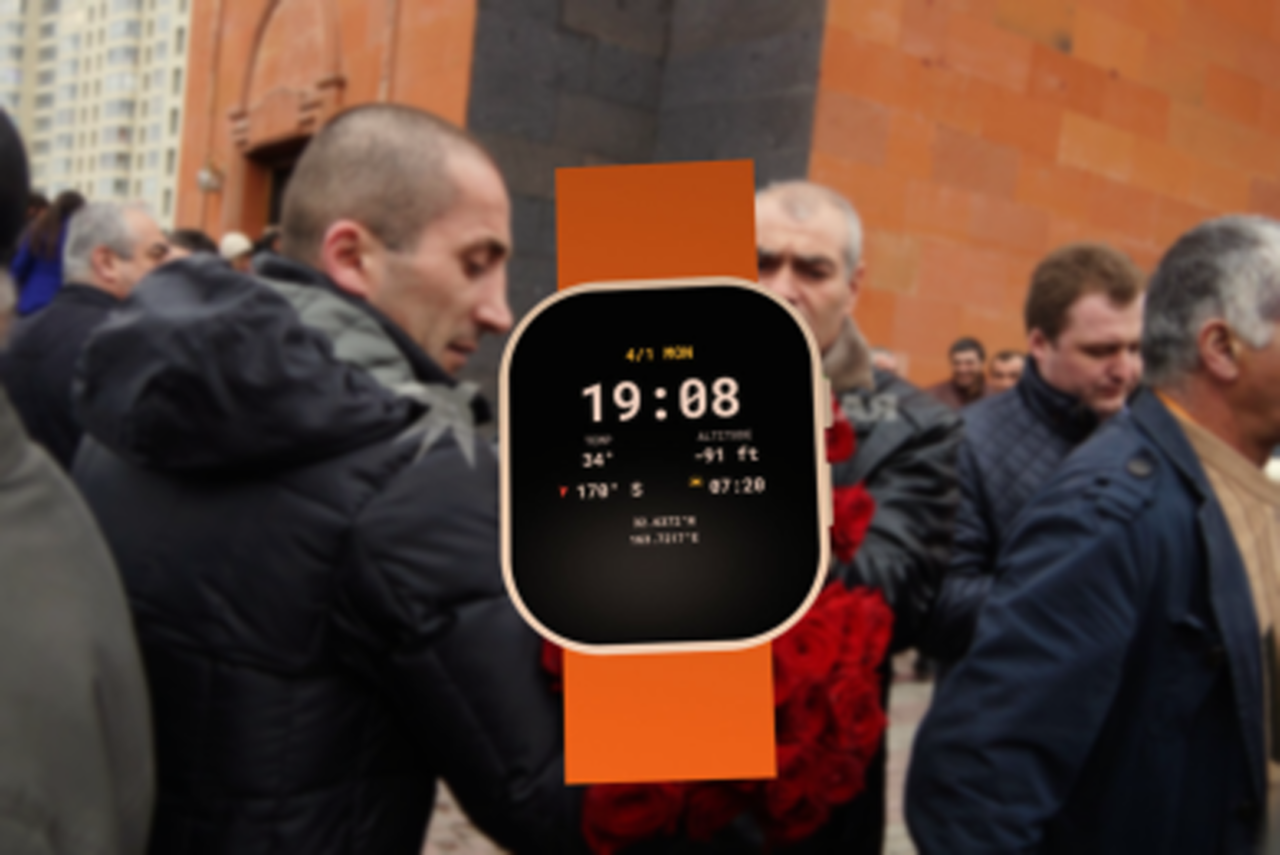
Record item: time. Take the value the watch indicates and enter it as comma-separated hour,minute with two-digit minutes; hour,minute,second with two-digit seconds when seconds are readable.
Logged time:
19,08
